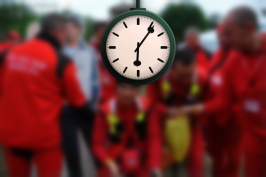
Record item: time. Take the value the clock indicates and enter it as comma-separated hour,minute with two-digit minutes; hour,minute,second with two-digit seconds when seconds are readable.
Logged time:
6,06
